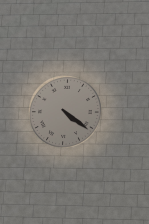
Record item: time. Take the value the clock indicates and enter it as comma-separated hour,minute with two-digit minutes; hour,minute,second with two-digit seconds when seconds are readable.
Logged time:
4,21
